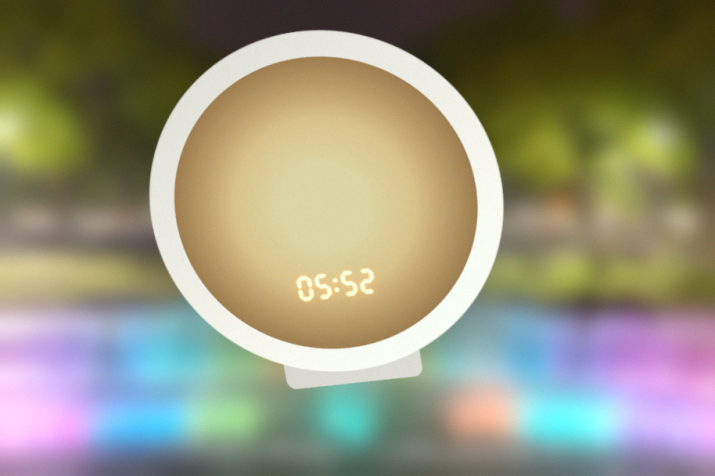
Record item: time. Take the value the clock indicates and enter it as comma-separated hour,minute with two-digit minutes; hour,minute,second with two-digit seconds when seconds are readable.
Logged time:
5,52
